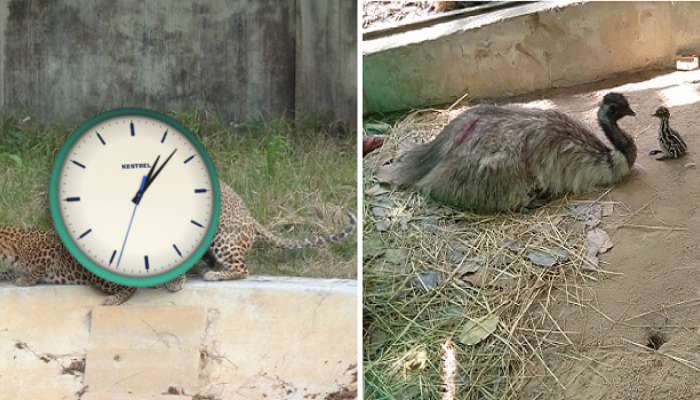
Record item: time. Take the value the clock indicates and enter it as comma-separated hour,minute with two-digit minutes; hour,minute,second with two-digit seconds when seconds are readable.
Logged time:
1,07,34
